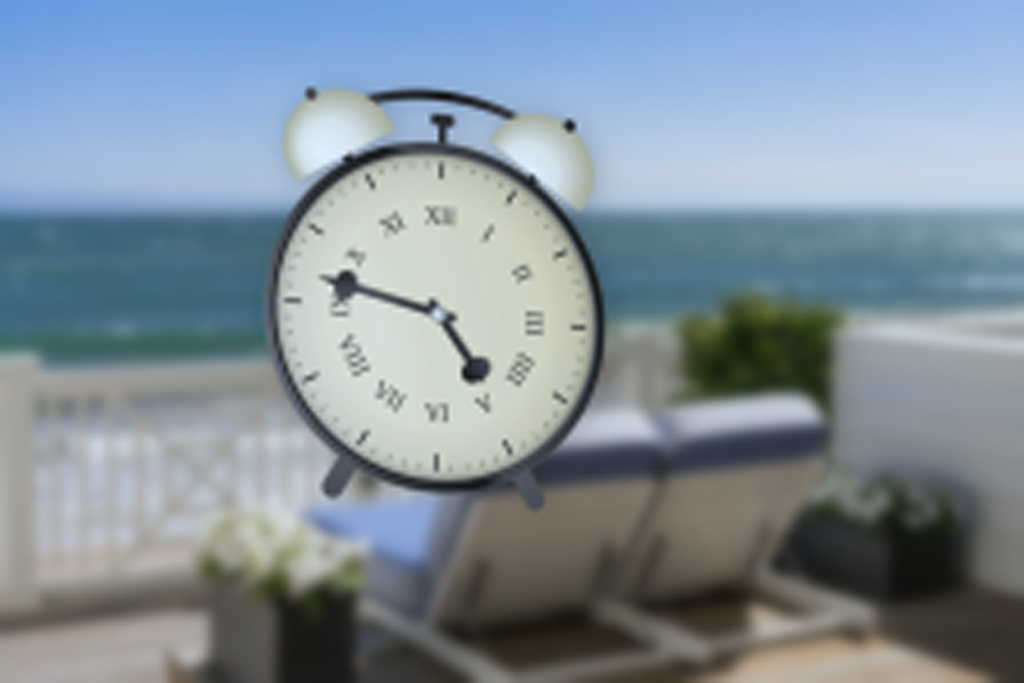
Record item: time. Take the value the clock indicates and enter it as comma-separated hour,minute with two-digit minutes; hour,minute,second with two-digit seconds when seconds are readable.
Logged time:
4,47
